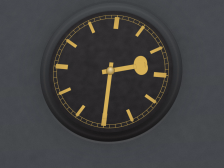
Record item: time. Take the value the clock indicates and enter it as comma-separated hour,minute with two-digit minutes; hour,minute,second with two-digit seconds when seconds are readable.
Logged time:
2,30
